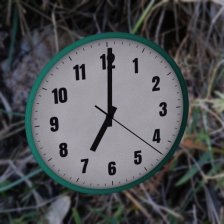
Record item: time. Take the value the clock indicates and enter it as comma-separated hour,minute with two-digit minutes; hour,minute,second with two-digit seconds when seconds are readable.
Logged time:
7,00,22
